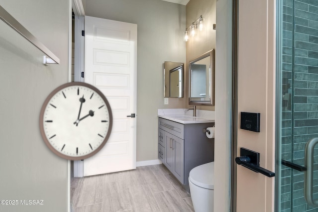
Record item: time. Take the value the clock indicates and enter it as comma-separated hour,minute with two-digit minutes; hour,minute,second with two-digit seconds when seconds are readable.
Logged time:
2,02
